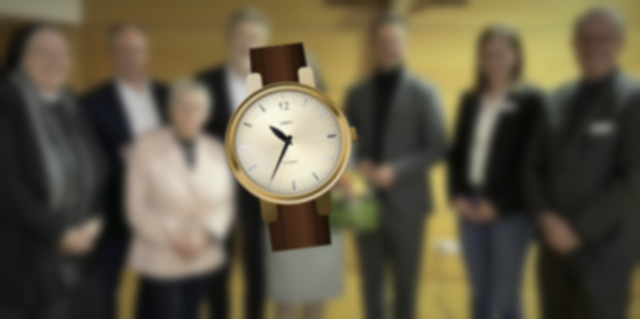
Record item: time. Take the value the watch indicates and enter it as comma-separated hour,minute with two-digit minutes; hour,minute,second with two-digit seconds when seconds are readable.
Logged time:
10,35
